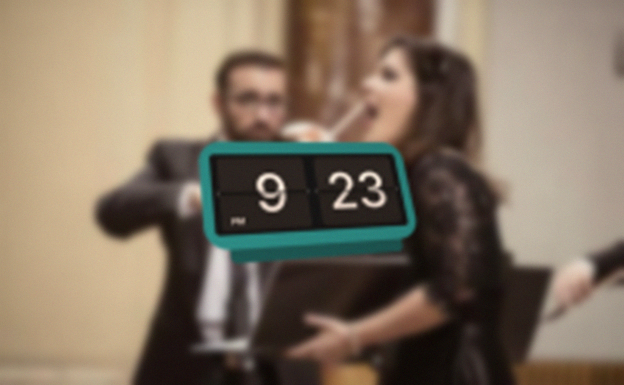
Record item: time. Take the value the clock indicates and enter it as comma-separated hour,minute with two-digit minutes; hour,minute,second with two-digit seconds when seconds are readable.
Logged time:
9,23
